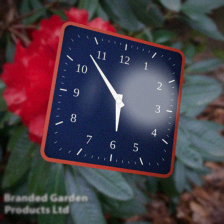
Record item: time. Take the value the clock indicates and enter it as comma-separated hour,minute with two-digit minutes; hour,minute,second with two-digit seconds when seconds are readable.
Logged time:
5,53
